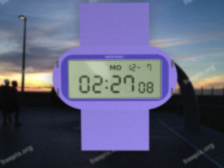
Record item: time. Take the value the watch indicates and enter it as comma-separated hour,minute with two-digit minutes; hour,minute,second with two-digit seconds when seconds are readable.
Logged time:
2,27,08
